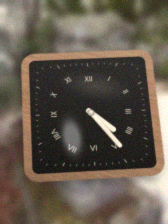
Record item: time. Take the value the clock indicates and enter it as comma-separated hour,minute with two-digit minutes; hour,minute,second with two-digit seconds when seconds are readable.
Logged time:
4,24
